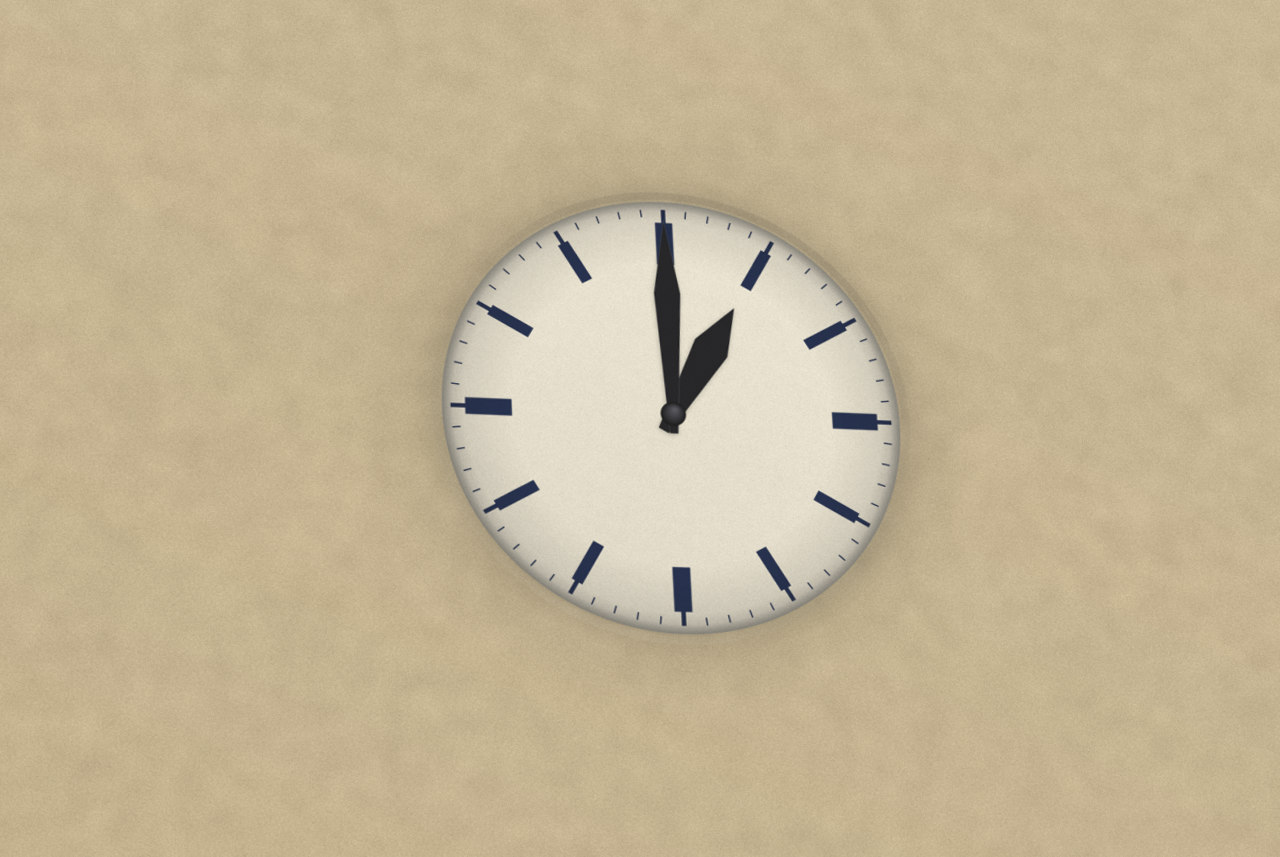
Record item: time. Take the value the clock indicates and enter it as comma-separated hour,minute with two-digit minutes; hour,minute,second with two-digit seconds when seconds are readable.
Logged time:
1,00
